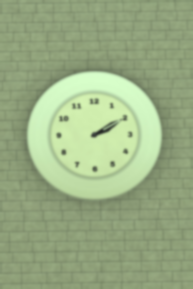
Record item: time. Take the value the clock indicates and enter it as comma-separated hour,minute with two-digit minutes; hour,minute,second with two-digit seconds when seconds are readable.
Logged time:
2,10
